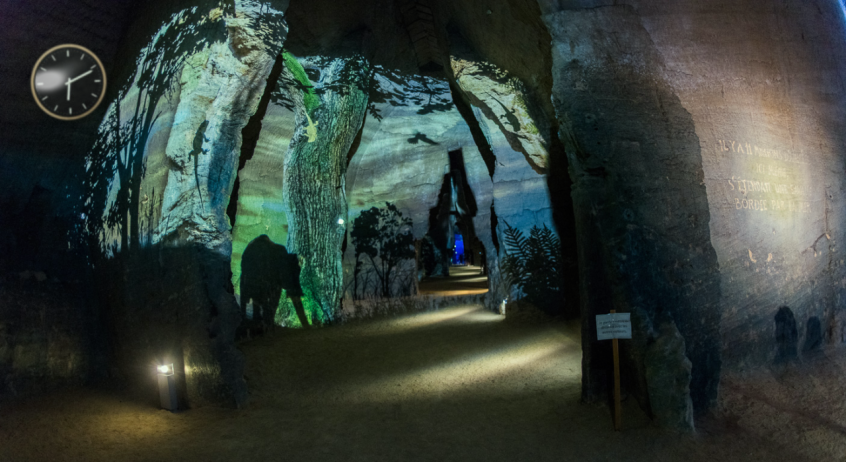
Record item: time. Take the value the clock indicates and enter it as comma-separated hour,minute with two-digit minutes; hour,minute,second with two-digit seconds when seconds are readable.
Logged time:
6,11
